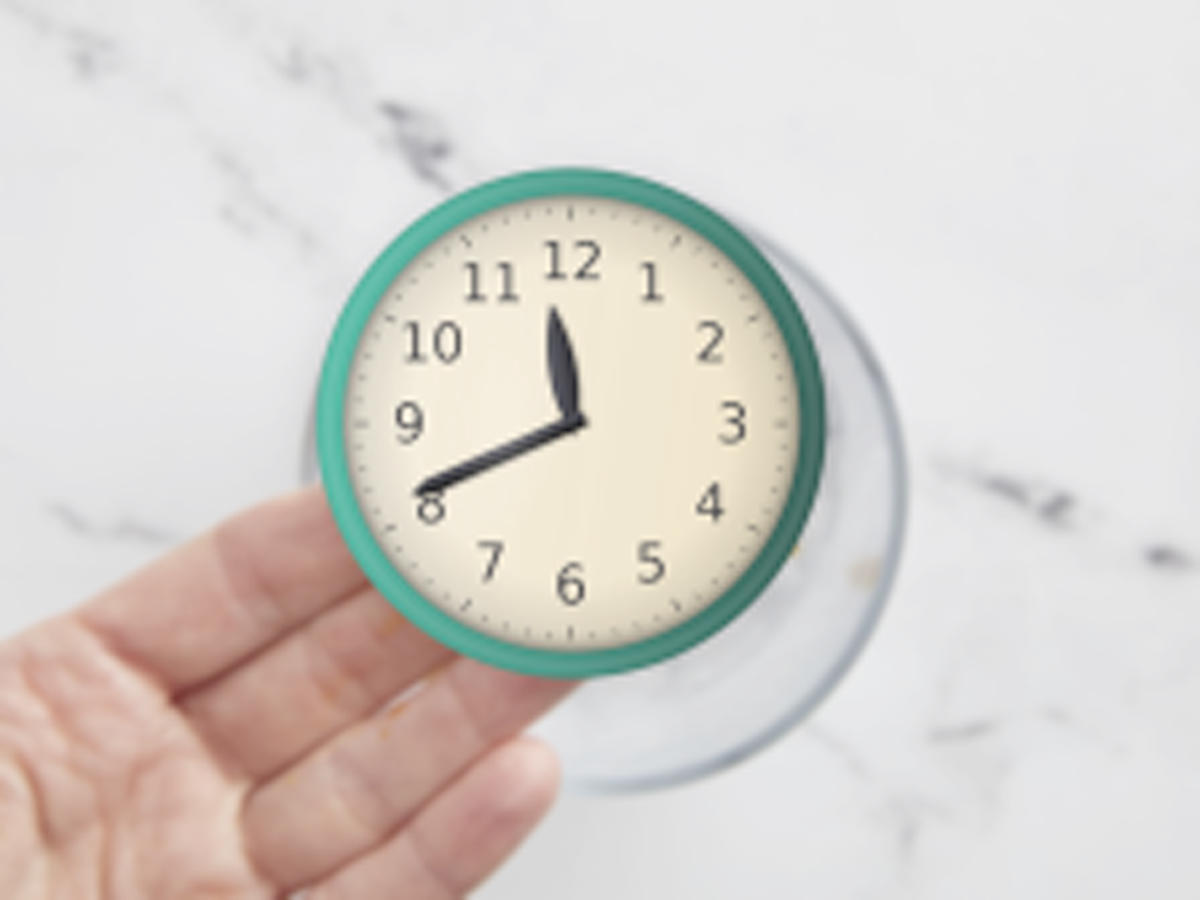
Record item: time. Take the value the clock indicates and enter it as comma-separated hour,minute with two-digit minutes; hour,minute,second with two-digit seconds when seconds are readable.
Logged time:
11,41
